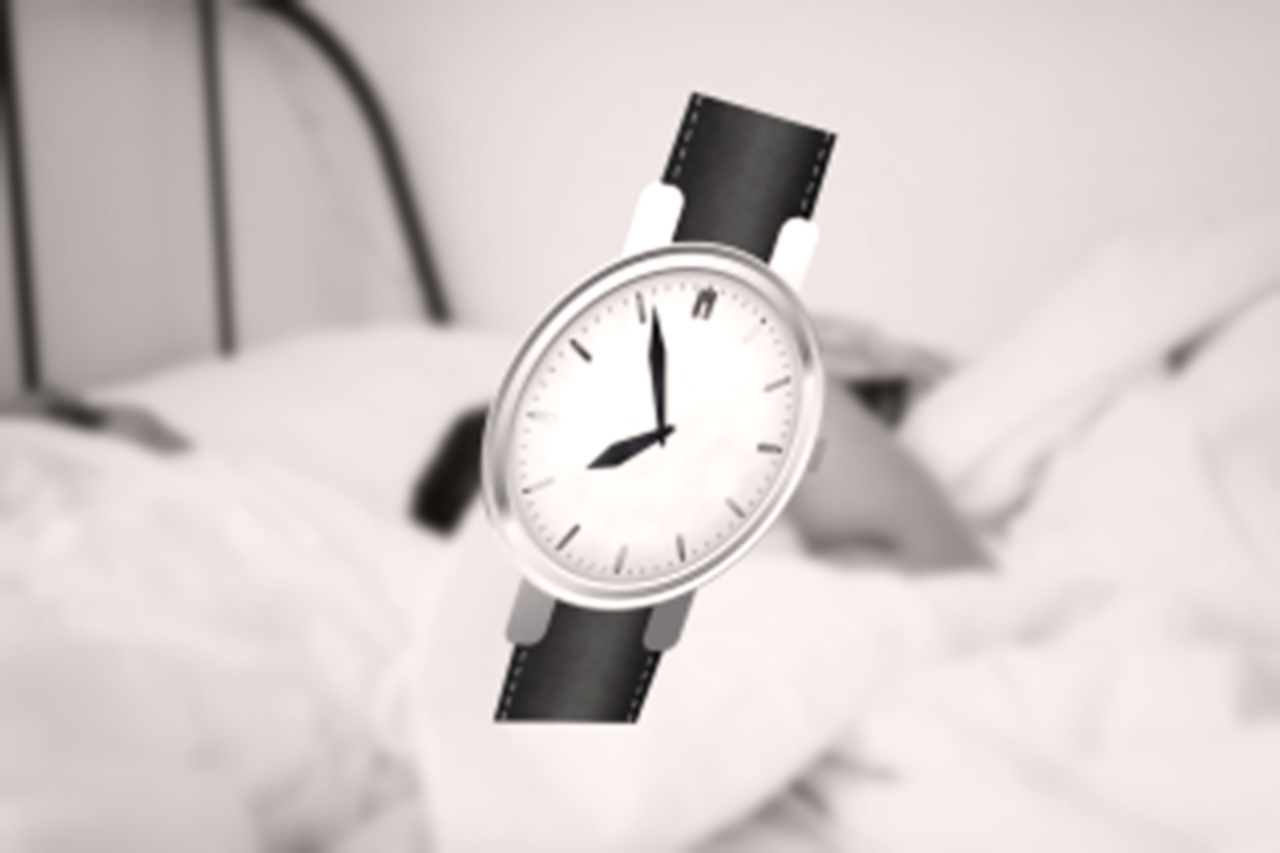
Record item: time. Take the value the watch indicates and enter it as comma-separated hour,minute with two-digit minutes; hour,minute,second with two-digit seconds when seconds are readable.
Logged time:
7,56
